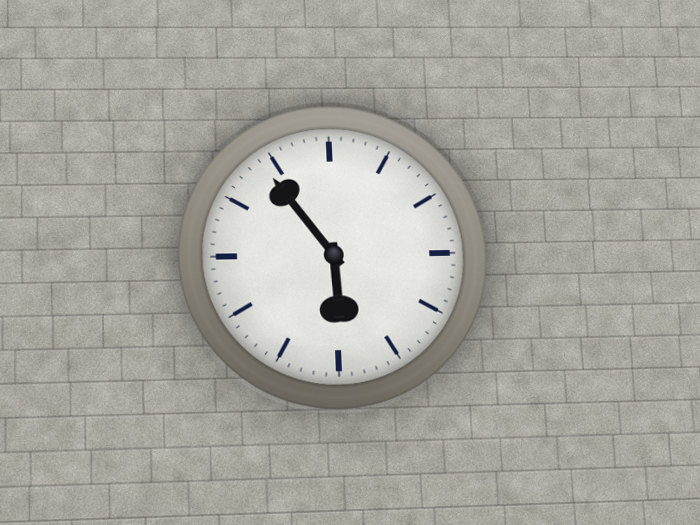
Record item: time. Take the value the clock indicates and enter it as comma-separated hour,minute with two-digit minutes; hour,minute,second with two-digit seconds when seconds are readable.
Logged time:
5,54
